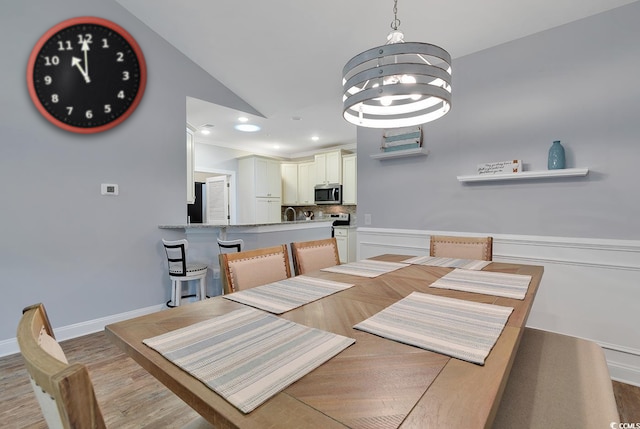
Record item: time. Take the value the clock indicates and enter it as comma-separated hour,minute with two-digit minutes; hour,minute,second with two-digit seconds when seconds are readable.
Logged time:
11,00
